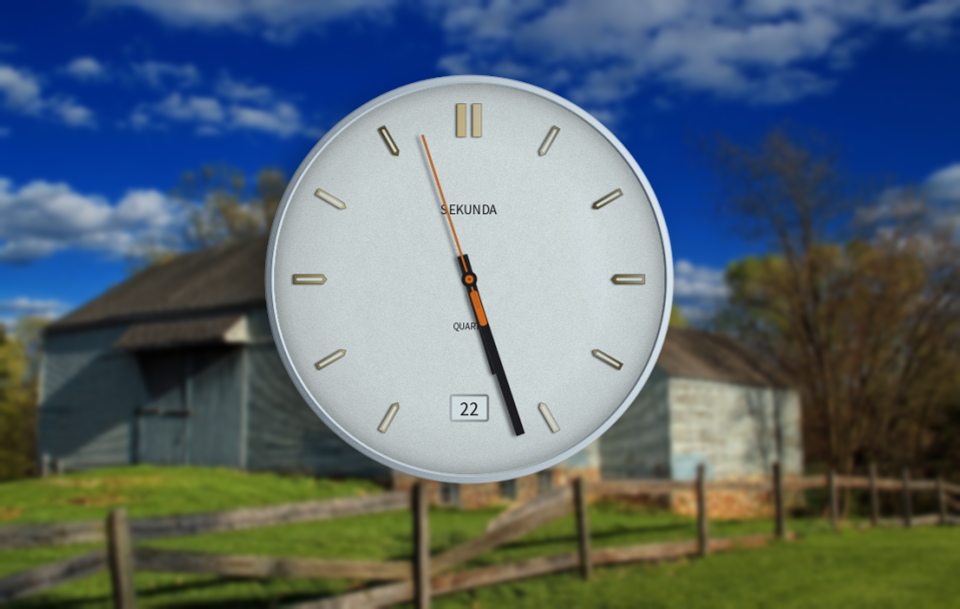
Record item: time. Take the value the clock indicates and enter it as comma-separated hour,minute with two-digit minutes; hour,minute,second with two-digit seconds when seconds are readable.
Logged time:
5,26,57
